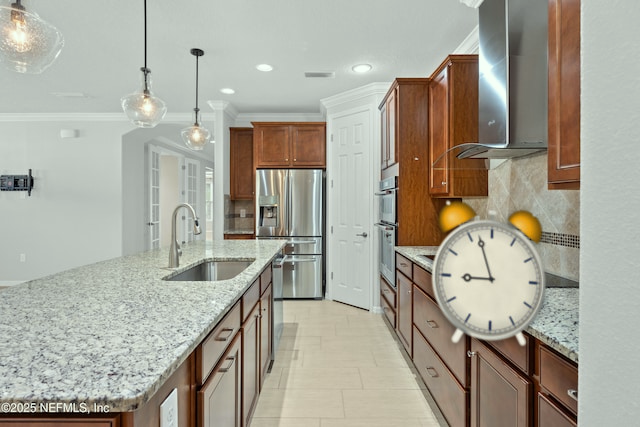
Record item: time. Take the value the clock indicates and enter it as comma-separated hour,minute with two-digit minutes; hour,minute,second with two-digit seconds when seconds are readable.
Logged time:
8,57
